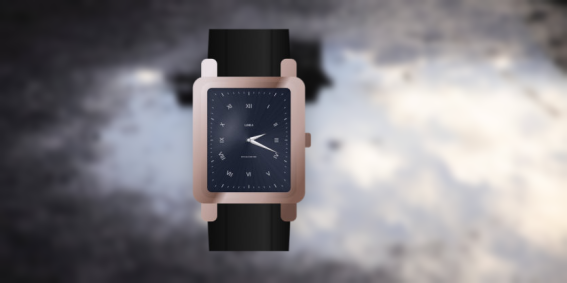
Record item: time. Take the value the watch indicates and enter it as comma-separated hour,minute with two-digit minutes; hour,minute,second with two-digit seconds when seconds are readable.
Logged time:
2,19
